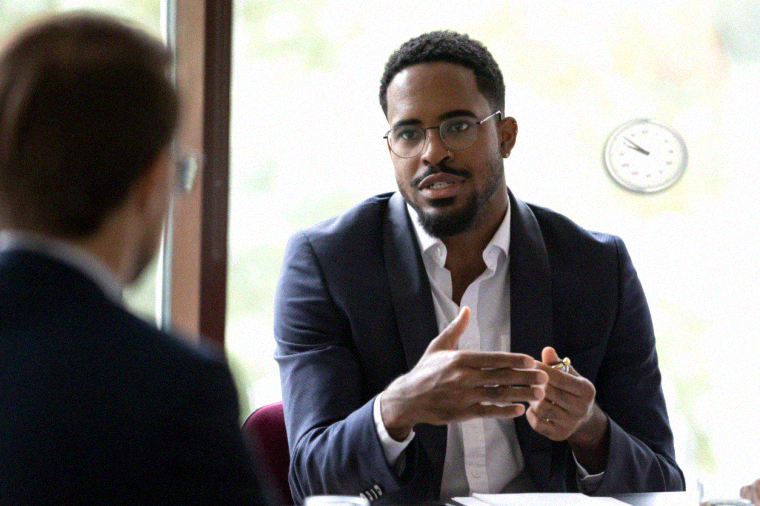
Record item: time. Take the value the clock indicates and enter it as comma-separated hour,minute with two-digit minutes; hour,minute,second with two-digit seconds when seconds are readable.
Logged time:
9,52
